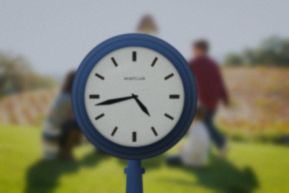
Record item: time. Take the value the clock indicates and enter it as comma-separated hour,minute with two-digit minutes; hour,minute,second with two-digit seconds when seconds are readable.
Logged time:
4,43
